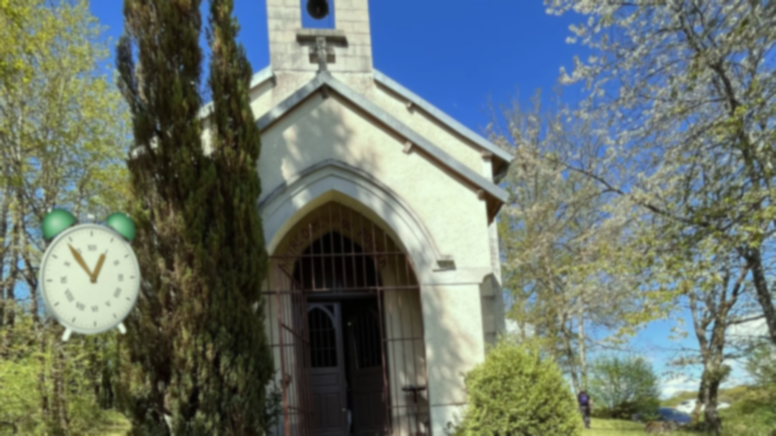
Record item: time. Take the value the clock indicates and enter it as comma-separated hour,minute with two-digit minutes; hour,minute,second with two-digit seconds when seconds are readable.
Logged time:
12,54
